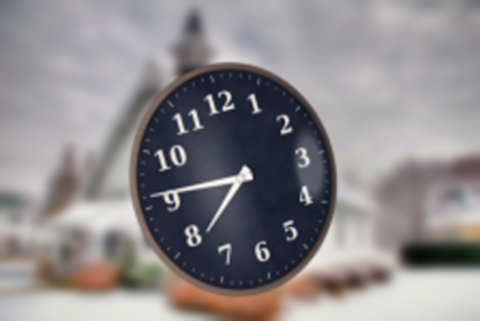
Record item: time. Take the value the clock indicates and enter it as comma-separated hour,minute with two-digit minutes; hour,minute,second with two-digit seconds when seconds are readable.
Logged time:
7,46
